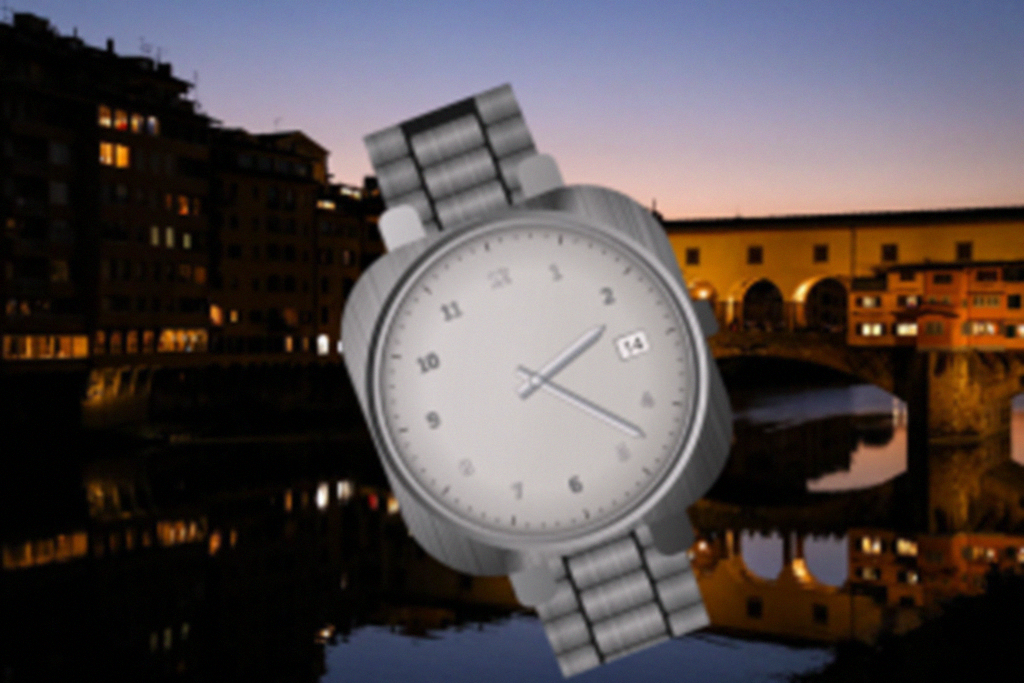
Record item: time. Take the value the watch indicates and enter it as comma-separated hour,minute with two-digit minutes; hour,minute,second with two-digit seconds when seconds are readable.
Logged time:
2,23
